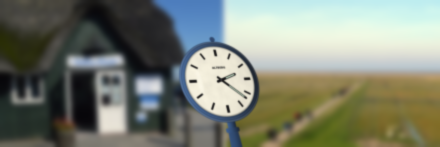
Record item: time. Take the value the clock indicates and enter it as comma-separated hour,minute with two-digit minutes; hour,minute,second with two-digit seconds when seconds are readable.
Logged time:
2,22
